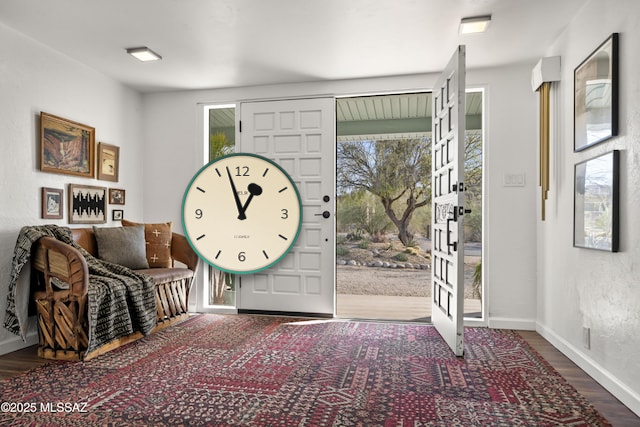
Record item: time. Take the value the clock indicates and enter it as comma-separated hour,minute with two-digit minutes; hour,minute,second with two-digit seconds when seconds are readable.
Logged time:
12,57
